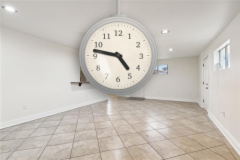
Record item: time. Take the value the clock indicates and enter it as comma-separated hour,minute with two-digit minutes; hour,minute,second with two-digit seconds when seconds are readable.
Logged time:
4,47
